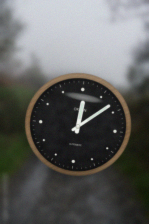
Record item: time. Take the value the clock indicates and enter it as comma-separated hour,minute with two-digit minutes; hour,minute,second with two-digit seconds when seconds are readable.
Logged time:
12,08
